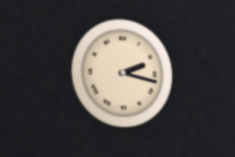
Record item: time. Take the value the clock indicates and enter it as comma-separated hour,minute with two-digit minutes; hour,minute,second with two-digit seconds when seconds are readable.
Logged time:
2,17
